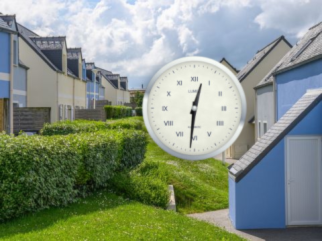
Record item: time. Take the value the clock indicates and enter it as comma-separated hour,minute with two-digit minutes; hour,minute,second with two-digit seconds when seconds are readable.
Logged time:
12,31
